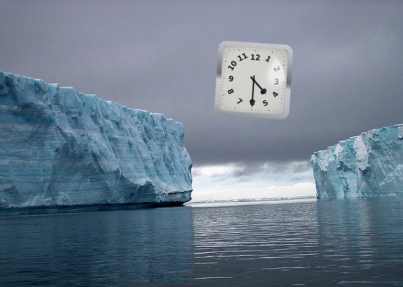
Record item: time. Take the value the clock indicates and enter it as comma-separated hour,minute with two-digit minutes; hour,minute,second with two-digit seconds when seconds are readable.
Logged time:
4,30
